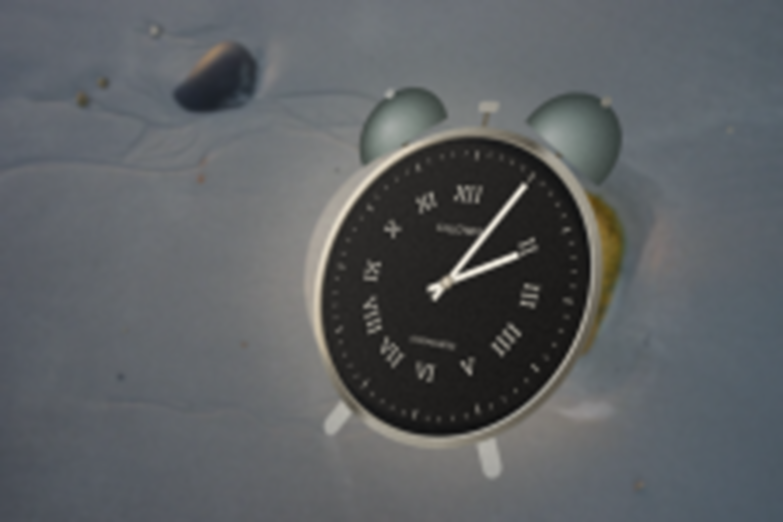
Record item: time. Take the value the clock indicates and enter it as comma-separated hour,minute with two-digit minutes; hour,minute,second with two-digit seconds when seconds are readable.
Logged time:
2,05
